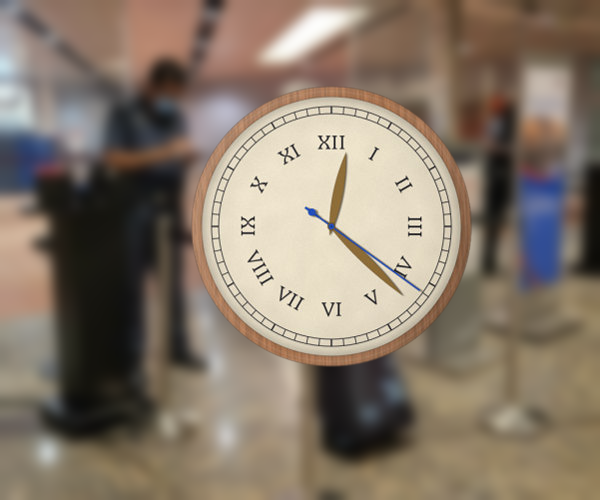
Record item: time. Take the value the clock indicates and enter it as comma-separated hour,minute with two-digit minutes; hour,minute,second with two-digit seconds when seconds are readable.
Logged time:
12,22,21
